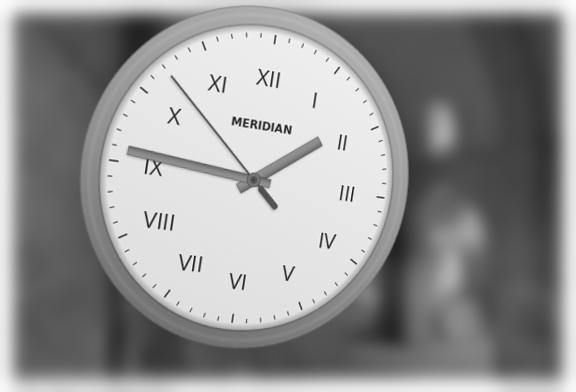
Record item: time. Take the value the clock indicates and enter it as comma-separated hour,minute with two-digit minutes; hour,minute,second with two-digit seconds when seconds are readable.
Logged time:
1,45,52
